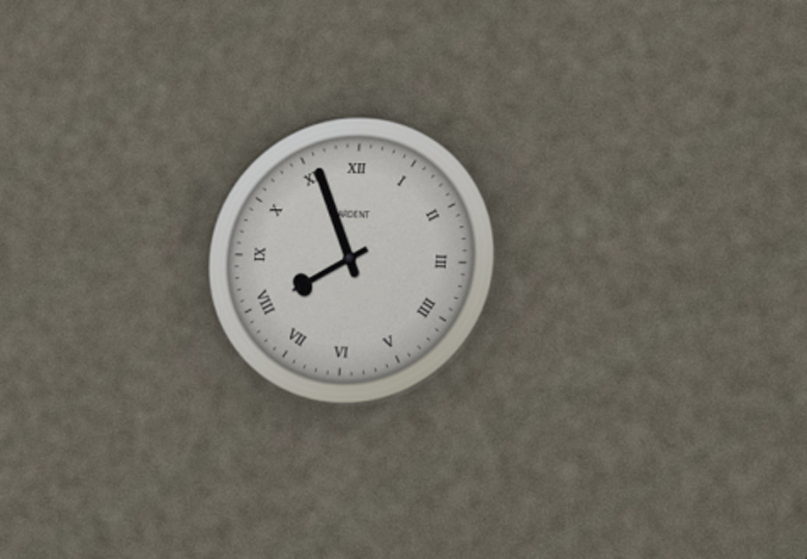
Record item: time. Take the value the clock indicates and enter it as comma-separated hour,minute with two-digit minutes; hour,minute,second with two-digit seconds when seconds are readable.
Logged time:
7,56
